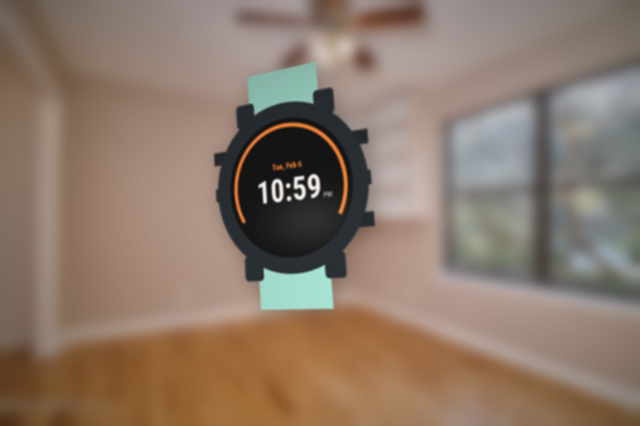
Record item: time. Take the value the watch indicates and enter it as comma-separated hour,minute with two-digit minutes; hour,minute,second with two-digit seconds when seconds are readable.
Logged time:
10,59
